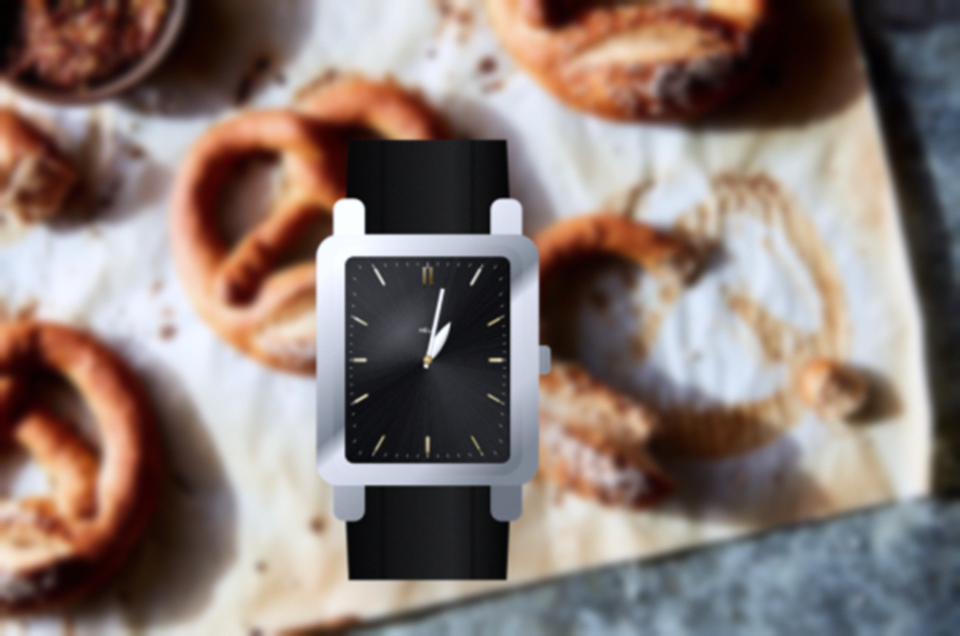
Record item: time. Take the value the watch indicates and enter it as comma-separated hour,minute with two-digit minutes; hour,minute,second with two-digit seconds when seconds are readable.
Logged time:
1,02
